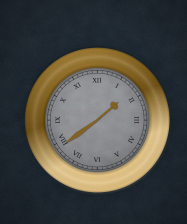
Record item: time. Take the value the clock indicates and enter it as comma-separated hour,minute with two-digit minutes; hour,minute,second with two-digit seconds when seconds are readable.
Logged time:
1,39
